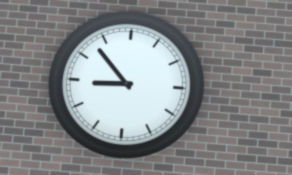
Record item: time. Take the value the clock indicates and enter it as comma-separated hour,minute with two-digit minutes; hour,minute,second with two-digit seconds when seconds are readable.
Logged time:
8,53
